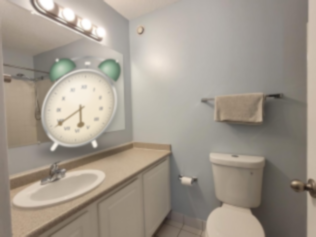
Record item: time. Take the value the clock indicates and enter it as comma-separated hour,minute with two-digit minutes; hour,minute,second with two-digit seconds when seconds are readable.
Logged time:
5,39
